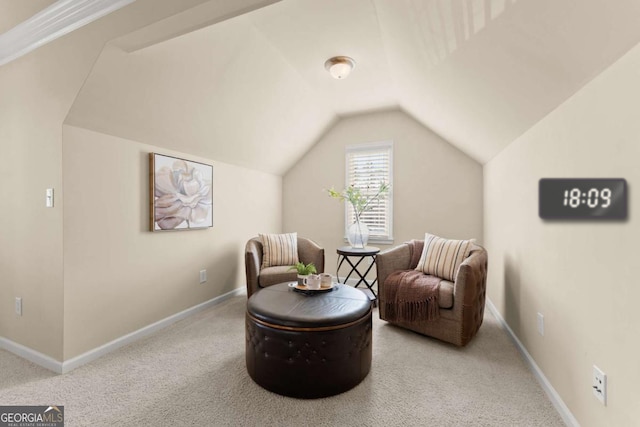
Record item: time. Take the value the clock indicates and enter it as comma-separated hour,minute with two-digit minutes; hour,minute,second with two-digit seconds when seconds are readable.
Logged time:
18,09
